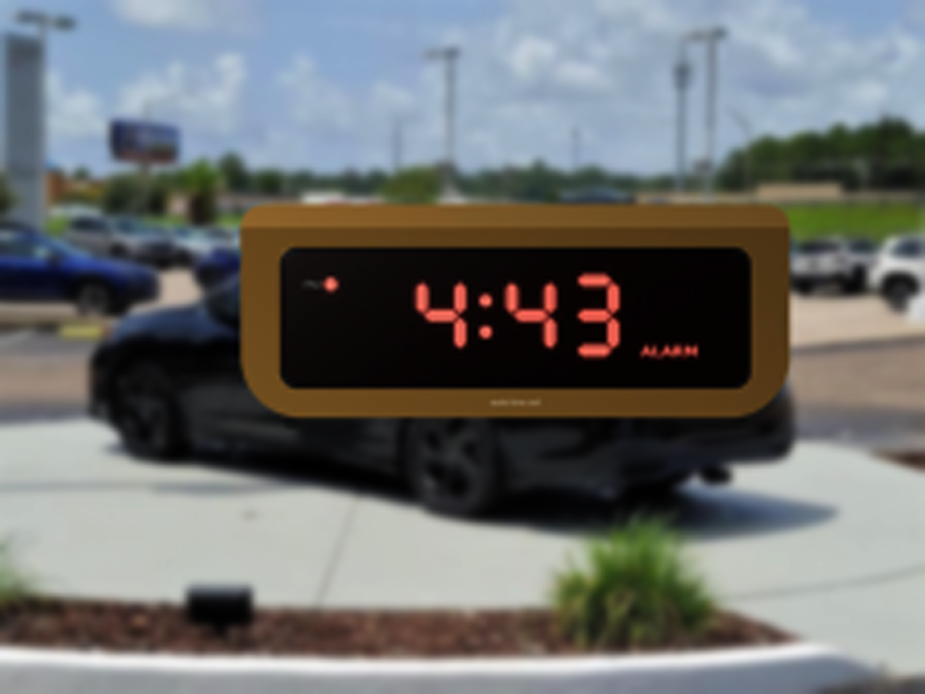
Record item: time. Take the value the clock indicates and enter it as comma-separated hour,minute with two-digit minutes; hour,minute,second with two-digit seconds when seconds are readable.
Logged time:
4,43
